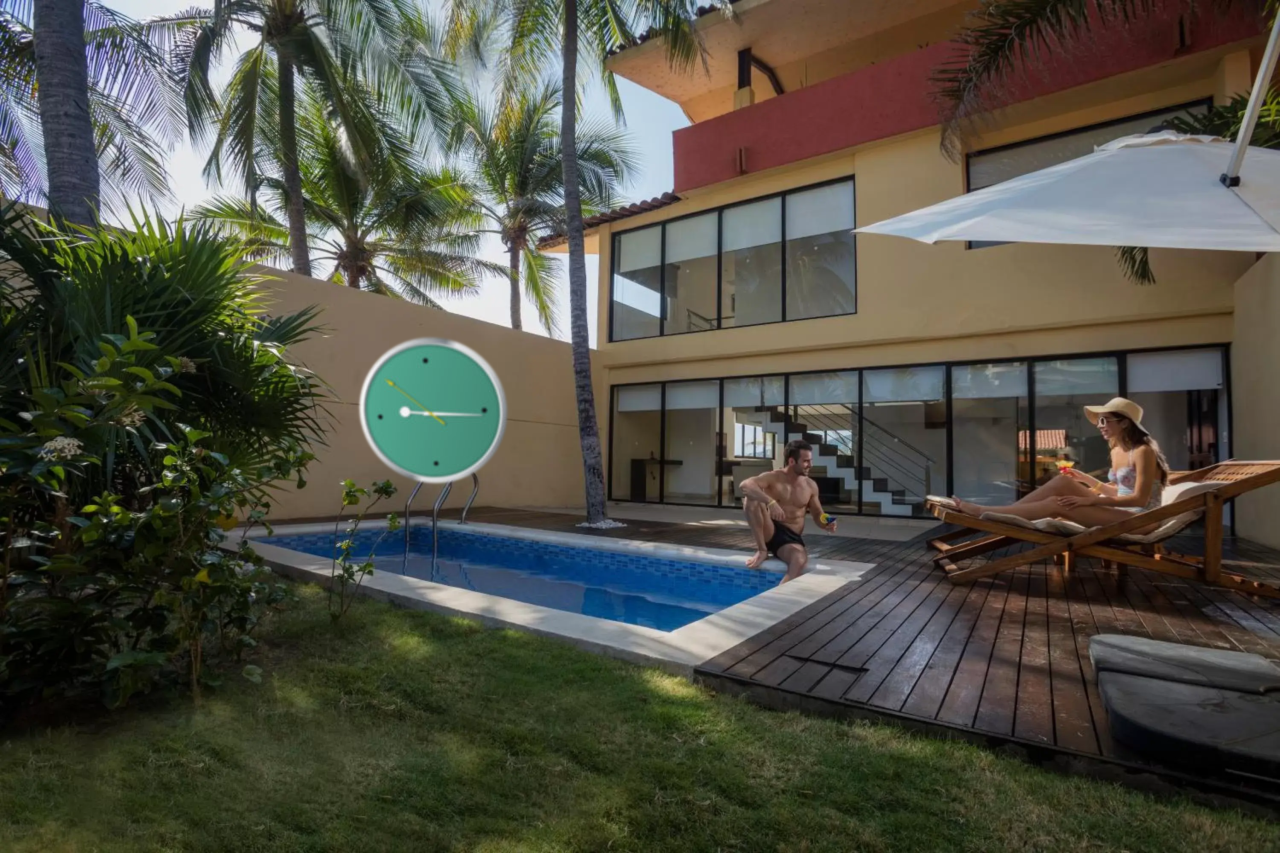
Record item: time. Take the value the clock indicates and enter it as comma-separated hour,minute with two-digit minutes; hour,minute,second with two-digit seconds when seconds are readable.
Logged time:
9,15,52
